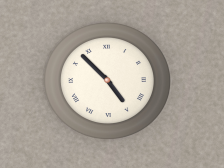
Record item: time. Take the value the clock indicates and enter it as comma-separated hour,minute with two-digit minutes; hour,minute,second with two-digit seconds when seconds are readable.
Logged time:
4,53
